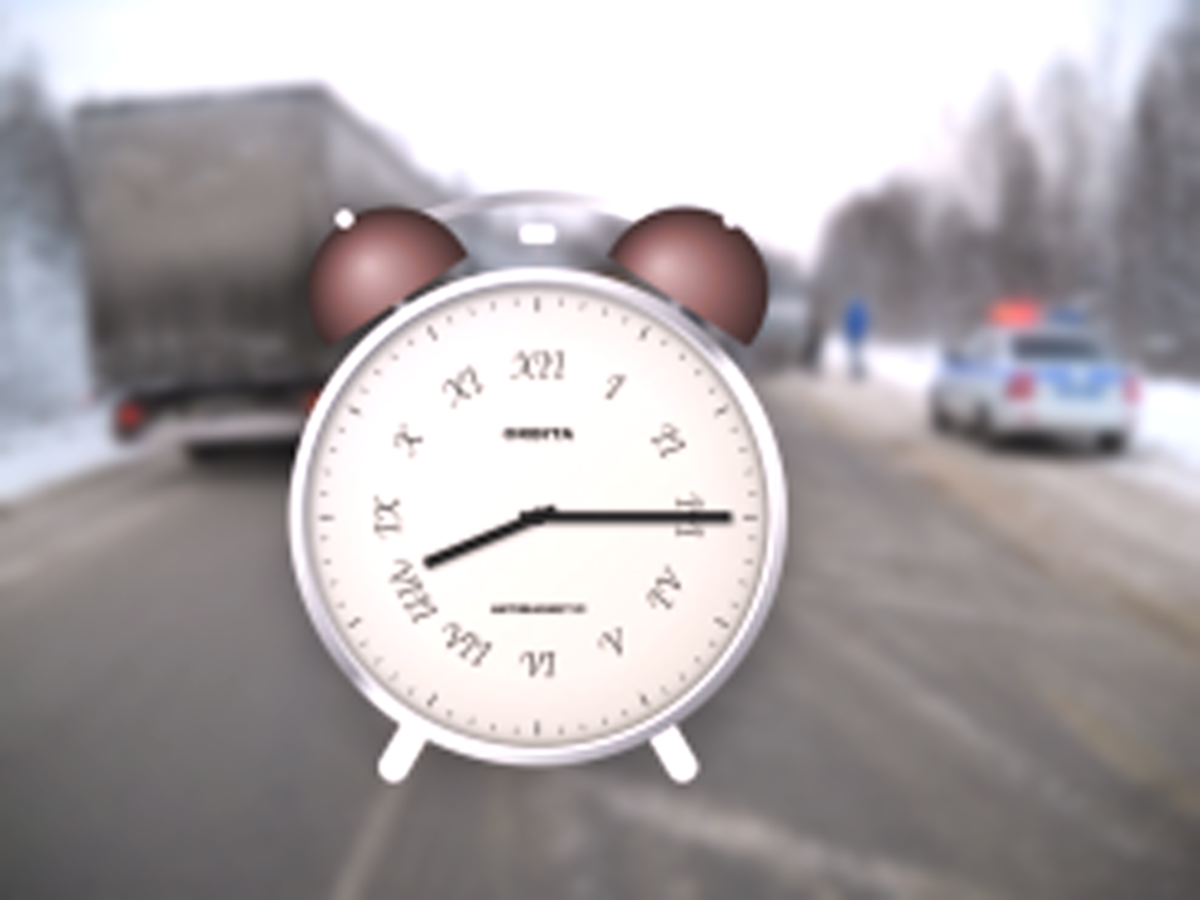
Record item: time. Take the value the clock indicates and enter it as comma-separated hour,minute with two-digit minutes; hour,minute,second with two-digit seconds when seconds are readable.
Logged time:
8,15
